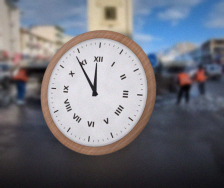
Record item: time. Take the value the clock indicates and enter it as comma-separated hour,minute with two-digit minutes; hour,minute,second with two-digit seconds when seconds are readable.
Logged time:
11,54
